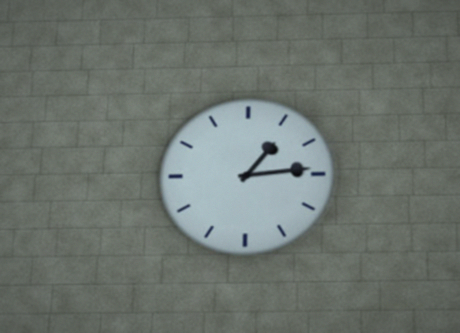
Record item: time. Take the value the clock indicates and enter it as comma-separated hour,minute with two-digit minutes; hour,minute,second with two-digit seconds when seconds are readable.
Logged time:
1,14
